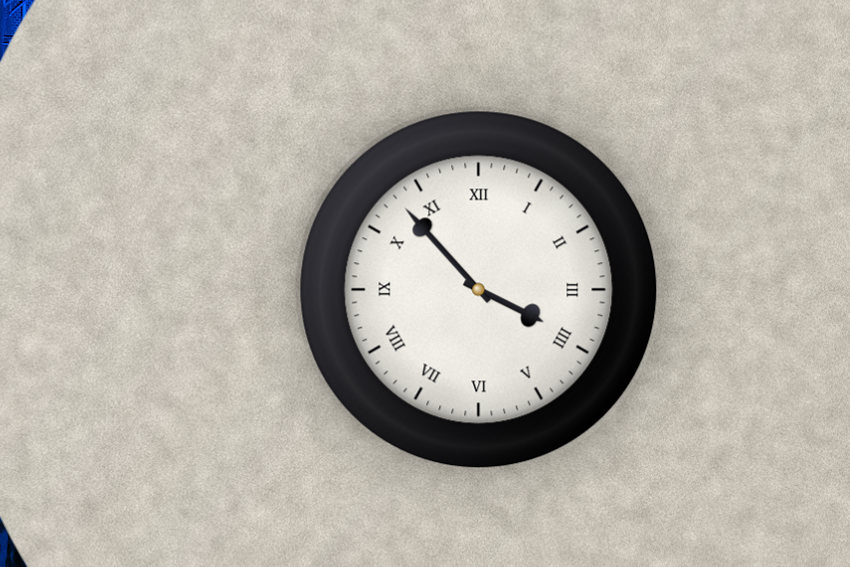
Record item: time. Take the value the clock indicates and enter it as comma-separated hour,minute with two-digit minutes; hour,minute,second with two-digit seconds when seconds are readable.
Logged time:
3,53
